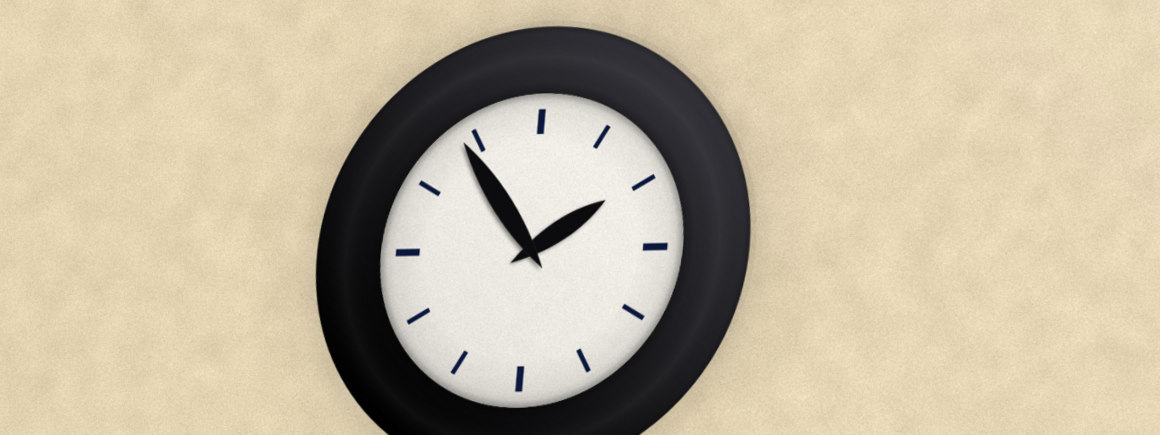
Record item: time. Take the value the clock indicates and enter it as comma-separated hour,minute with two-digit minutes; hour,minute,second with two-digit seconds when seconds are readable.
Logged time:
1,54
